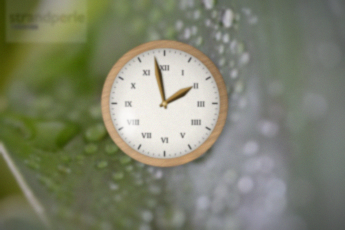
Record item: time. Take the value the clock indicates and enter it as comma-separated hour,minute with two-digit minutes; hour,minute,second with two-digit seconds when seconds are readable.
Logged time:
1,58
